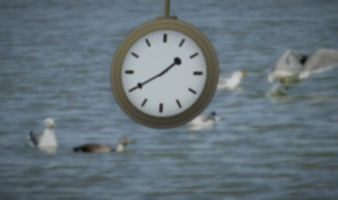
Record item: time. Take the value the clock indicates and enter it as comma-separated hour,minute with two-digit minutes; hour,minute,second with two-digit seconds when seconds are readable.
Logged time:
1,40
